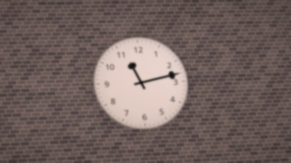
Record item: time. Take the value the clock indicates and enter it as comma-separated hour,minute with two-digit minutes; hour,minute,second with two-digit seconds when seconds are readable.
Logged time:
11,13
